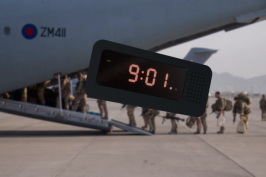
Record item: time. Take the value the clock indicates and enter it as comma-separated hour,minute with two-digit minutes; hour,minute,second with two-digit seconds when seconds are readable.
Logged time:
9,01
